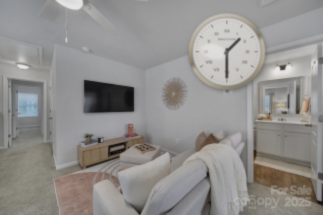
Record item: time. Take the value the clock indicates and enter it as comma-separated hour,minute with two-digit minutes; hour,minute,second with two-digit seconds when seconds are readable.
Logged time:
1,30
